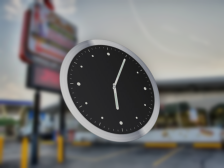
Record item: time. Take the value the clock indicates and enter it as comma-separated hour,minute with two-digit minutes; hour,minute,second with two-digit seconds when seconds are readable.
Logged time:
6,05
